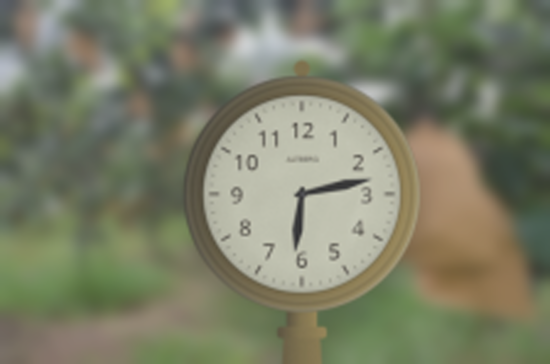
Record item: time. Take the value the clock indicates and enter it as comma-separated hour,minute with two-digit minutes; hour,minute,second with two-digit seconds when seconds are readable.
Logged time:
6,13
